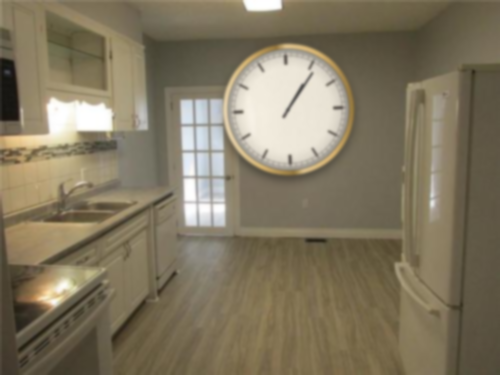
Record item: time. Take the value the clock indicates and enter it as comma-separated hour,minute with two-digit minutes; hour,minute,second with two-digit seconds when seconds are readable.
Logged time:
1,06
